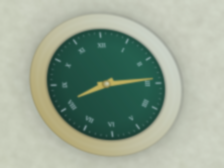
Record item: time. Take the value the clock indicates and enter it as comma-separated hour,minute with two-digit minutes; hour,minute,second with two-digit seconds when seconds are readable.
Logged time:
8,14
